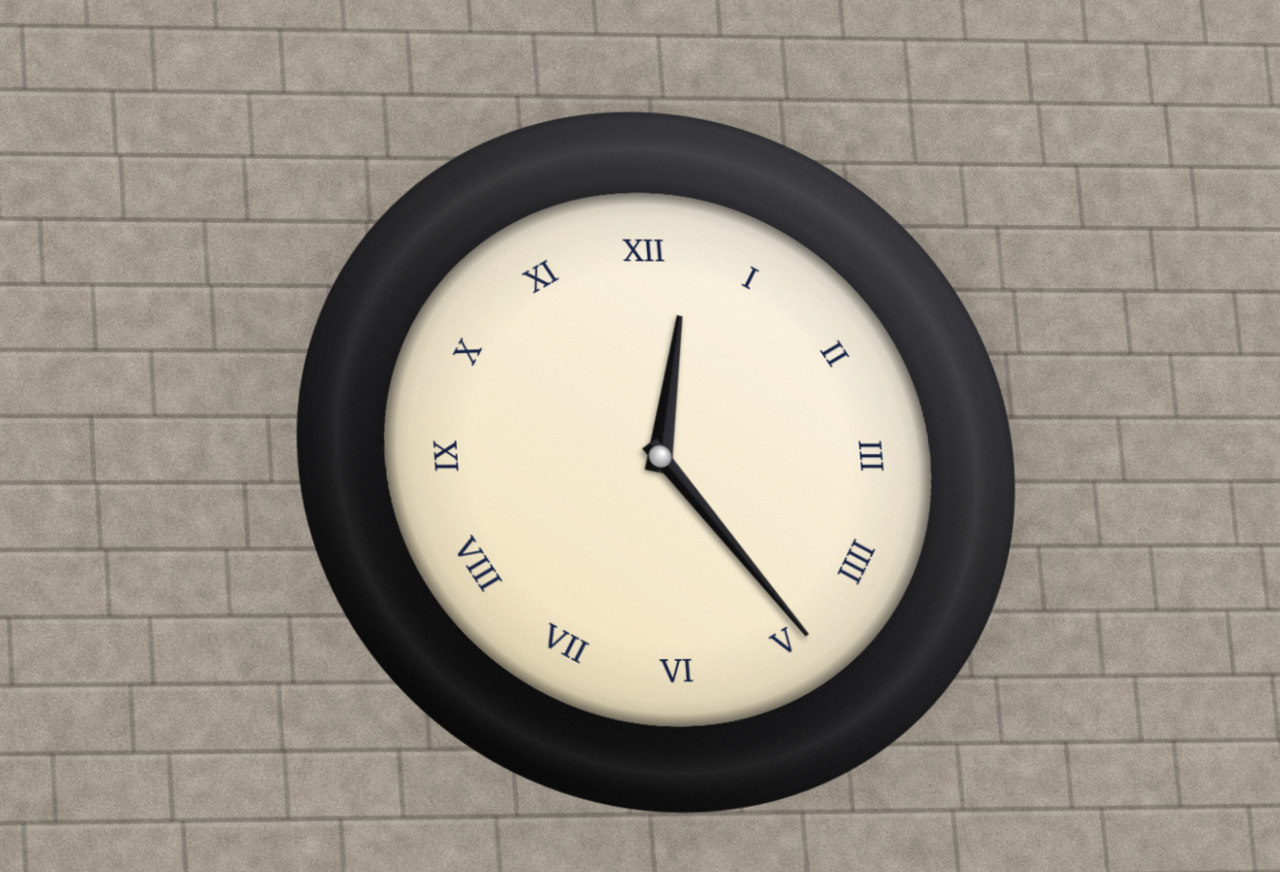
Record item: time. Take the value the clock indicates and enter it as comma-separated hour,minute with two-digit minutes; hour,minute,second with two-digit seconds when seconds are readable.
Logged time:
12,24
